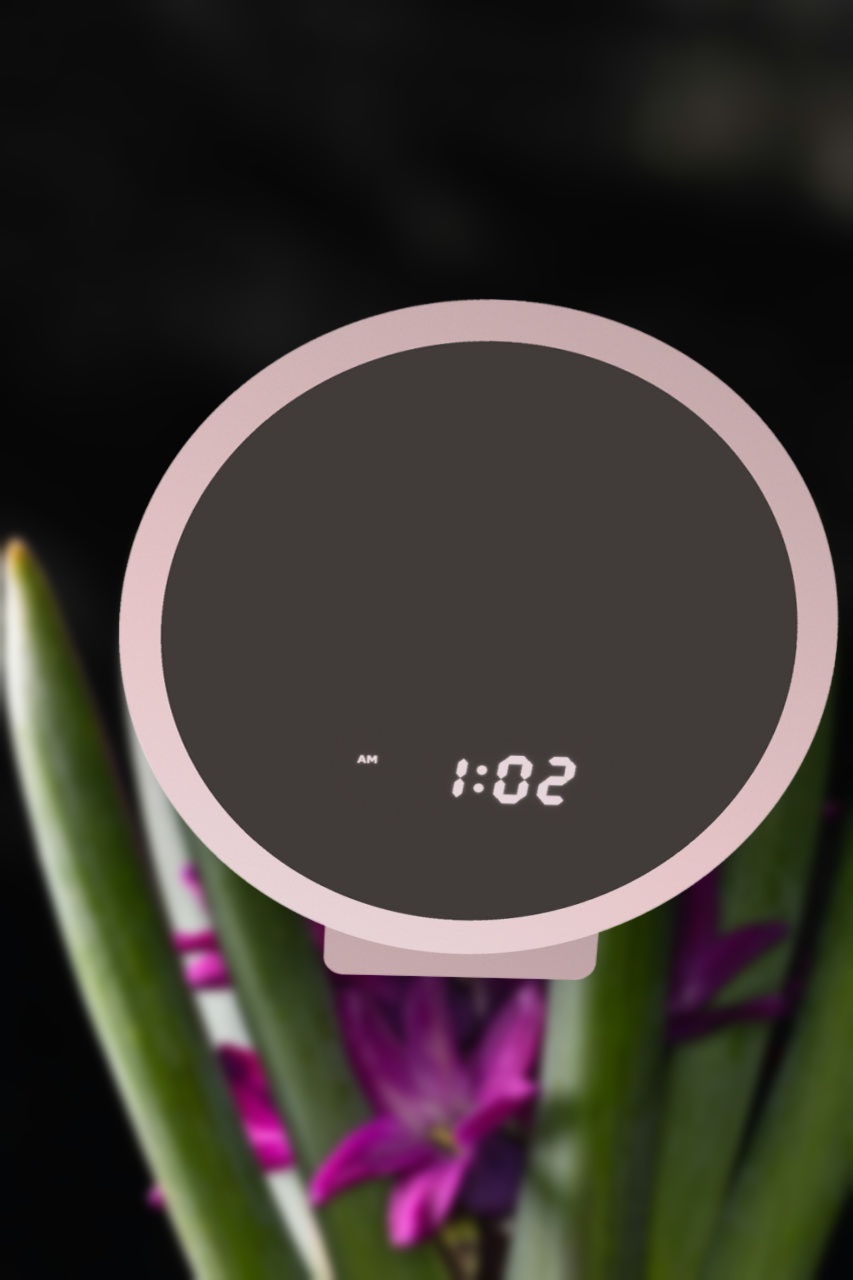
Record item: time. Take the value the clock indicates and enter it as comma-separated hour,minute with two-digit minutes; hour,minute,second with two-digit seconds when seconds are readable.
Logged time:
1,02
